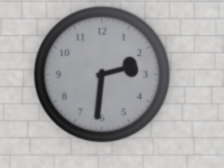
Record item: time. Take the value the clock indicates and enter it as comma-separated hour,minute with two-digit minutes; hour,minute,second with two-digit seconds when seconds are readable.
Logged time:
2,31
